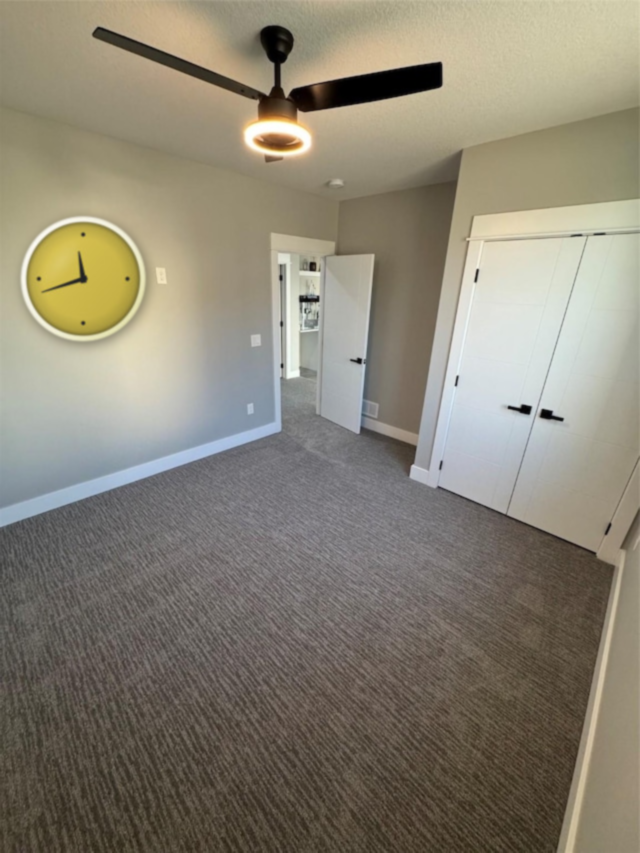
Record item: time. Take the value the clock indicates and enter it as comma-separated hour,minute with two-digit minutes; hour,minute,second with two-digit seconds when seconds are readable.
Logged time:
11,42
